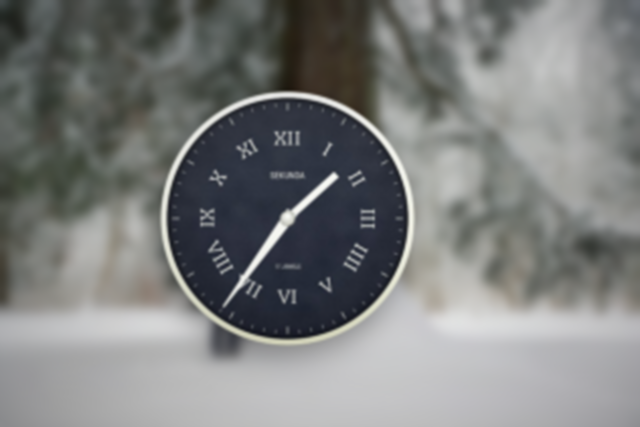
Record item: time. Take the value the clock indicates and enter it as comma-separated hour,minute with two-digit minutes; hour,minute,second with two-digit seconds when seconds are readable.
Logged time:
1,36
